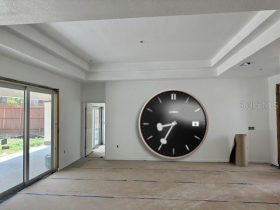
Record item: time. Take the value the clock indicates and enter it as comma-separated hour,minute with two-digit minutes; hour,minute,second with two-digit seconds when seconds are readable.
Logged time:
8,35
